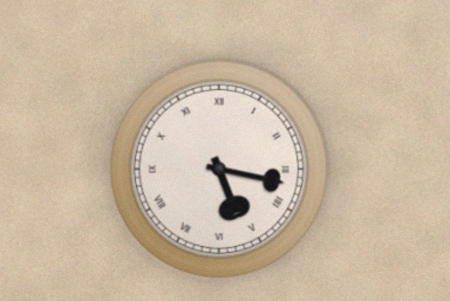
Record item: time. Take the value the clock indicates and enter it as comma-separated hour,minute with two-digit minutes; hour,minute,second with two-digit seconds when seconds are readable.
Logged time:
5,17
